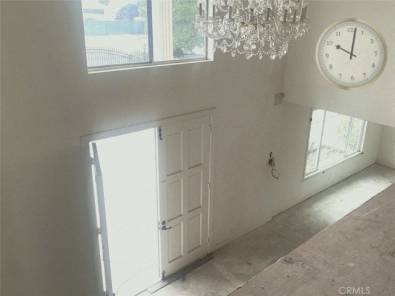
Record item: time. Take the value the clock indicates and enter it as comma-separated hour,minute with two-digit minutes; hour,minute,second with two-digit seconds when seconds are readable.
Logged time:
10,02
